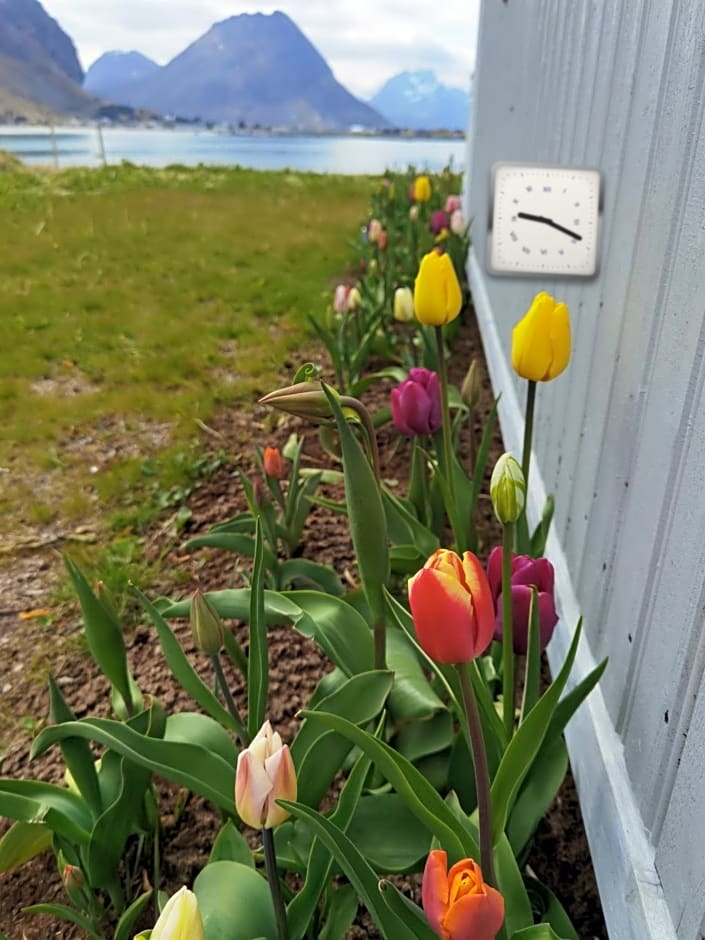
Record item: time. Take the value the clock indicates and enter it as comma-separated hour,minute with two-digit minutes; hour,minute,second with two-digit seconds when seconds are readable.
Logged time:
9,19
